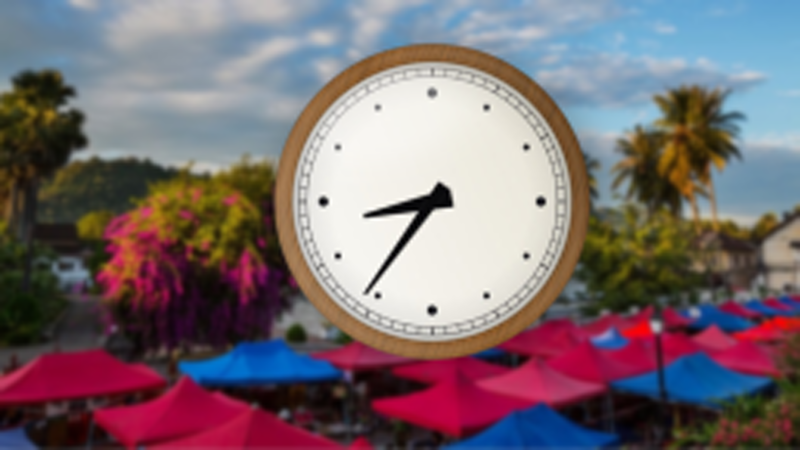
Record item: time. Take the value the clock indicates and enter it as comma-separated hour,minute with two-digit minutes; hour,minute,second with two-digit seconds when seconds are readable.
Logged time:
8,36
